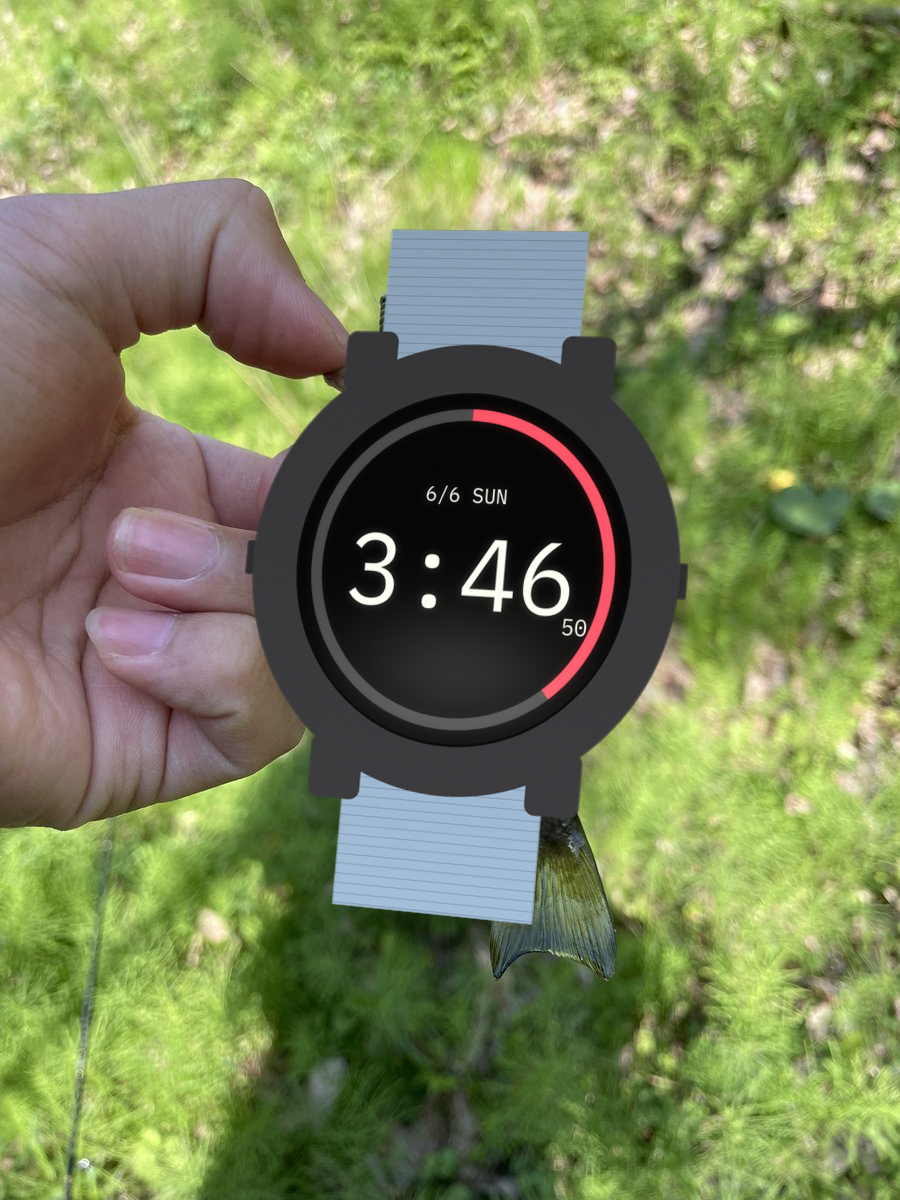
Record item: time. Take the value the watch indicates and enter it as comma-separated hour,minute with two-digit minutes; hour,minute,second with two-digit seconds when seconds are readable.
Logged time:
3,46,50
